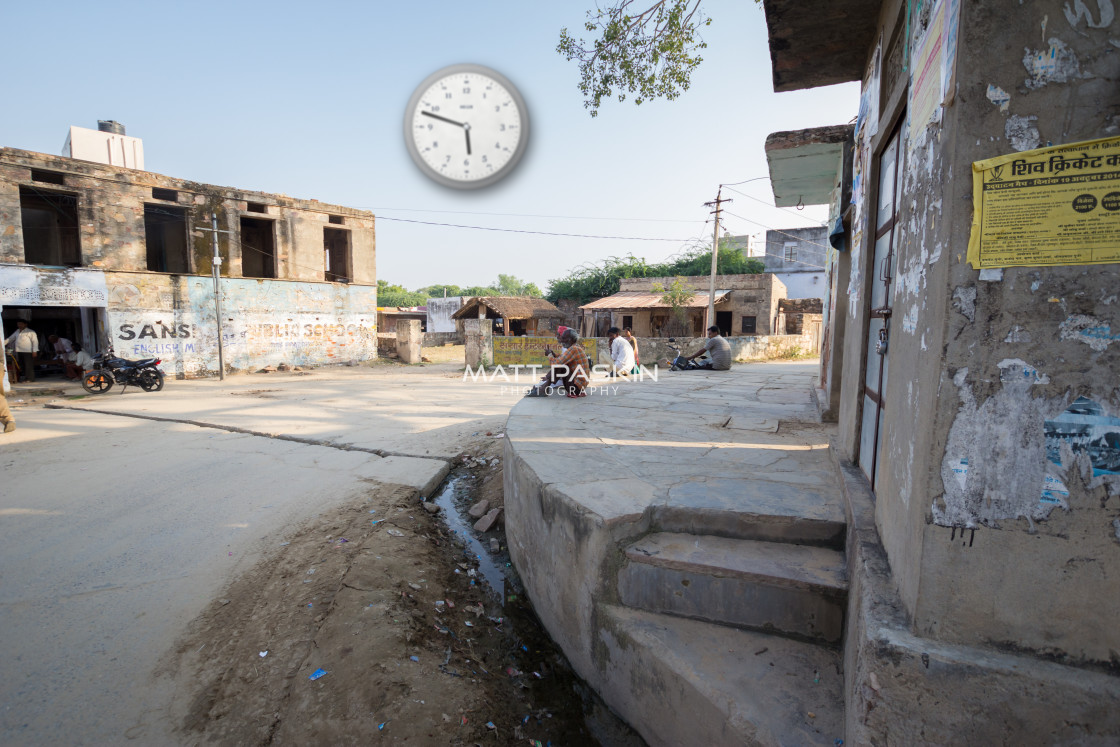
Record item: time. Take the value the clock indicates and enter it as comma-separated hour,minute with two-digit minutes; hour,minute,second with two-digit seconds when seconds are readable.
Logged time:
5,48
